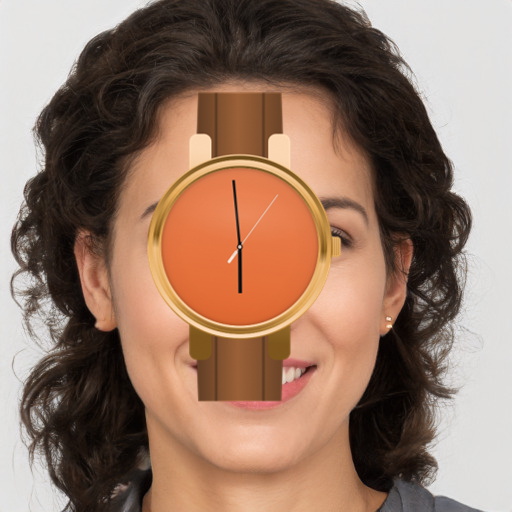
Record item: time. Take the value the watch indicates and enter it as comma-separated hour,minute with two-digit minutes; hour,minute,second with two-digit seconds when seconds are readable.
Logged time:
5,59,06
